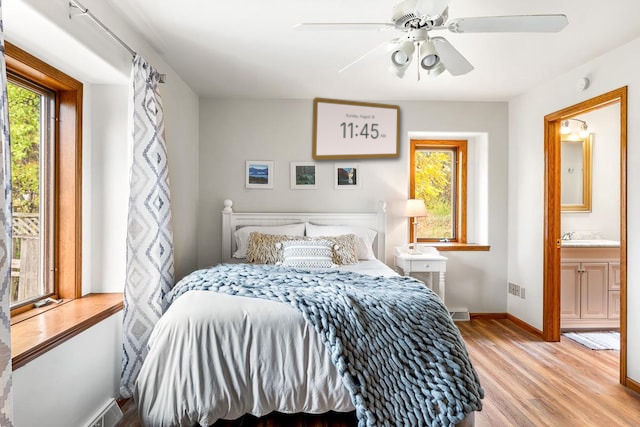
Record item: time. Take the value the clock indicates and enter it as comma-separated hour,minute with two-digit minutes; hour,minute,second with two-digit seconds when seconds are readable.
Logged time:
11,45
